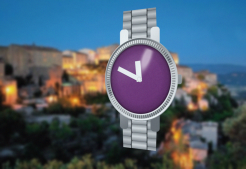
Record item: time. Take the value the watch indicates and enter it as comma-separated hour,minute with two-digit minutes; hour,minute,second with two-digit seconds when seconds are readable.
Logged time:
11,49
